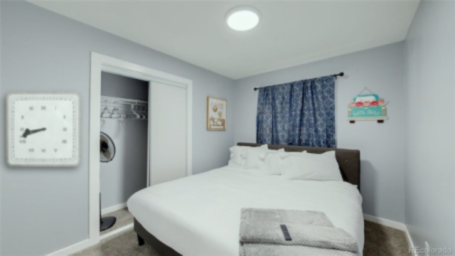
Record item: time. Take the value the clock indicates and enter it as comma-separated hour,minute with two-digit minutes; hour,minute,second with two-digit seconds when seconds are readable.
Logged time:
8,42
